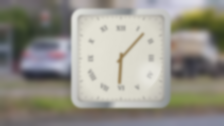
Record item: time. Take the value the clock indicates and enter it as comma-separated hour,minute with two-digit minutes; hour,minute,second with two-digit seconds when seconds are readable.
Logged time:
6,07
